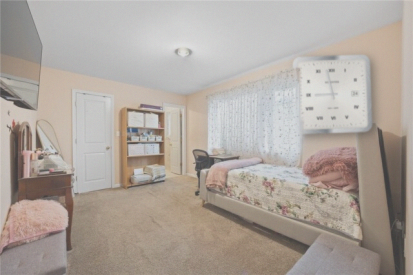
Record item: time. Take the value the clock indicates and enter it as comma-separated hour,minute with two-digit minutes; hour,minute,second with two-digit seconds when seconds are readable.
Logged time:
8,58
